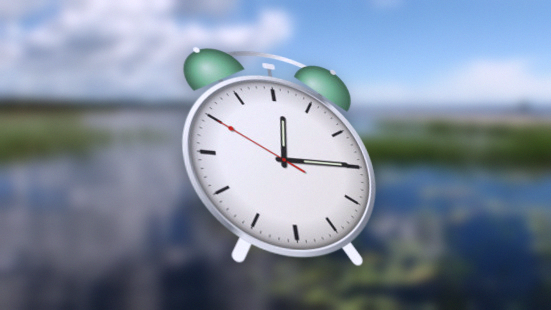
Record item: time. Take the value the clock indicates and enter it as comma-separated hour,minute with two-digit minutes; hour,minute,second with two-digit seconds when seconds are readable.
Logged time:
12,14,50
